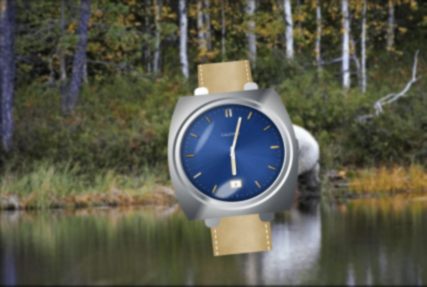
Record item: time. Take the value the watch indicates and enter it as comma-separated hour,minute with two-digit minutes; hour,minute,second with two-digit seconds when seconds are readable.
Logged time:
6,03
